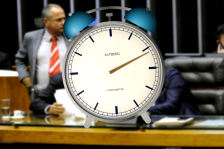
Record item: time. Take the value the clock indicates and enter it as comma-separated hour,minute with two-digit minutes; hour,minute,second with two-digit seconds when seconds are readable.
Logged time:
2,11
